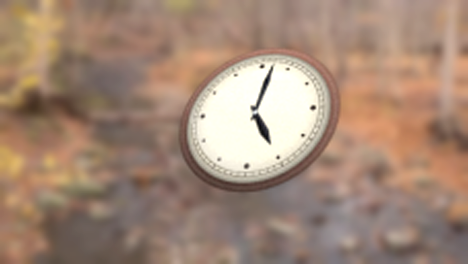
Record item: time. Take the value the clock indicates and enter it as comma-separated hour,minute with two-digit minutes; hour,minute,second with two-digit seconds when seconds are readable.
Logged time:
5,02
